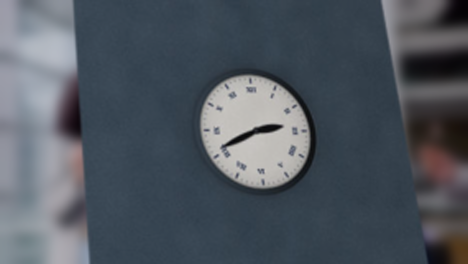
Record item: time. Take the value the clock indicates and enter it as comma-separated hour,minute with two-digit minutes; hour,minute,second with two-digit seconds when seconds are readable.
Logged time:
2,41
